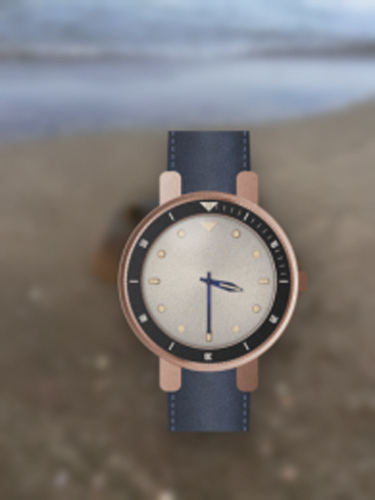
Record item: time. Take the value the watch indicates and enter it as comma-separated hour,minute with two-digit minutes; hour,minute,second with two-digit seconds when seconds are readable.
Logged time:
3,30
